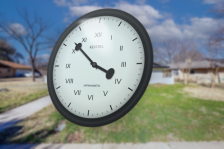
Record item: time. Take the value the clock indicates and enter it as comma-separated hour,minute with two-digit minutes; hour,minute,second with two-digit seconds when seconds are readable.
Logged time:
3,52
